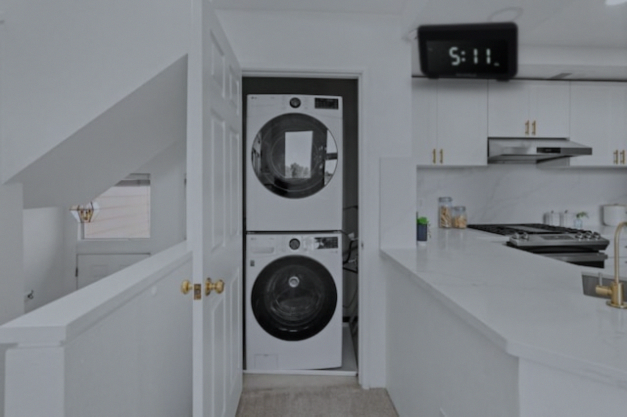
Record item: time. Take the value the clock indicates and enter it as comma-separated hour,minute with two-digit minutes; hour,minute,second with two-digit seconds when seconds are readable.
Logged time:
5,11
